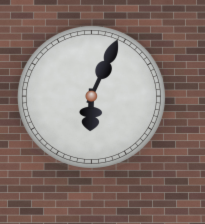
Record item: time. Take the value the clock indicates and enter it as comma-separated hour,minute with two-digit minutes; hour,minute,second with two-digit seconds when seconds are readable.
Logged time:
6,04
